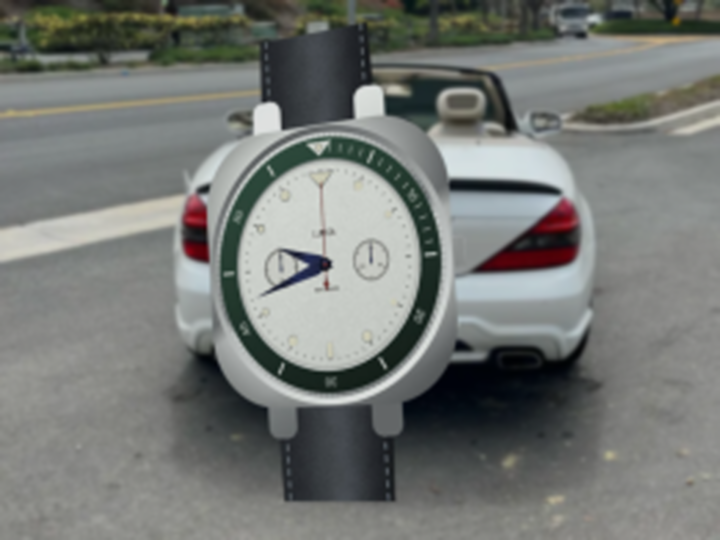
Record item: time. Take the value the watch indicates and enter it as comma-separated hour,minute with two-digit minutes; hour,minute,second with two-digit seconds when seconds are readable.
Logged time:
9,42
